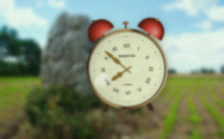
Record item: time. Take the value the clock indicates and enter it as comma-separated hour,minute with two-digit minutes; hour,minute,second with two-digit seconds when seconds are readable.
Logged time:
7,52
